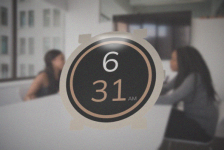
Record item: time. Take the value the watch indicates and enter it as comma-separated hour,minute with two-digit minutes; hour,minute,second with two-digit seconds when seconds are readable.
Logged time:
6,31
